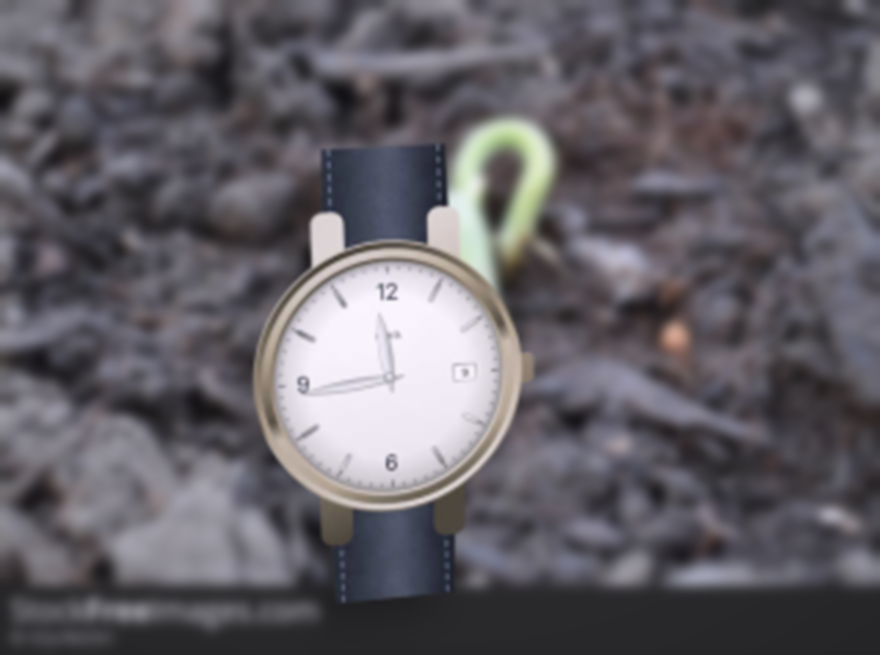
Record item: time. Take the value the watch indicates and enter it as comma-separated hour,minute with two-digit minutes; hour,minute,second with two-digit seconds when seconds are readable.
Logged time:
11,44
